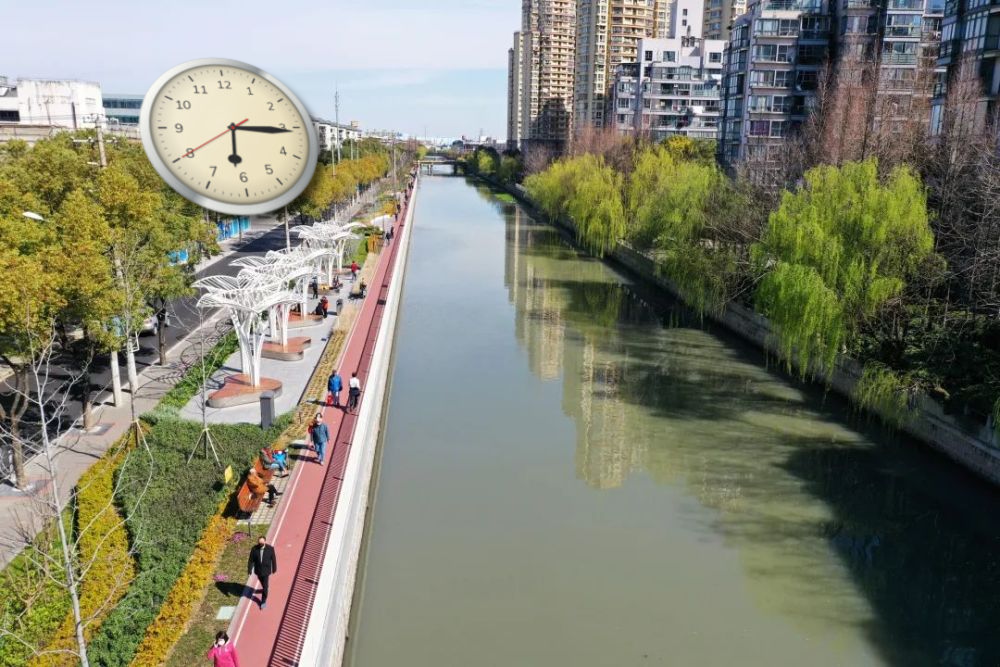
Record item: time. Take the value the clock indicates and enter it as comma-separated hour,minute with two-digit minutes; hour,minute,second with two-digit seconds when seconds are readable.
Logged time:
6,15,40
